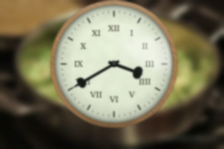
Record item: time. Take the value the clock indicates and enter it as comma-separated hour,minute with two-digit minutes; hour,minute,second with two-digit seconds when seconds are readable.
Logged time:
3,40
